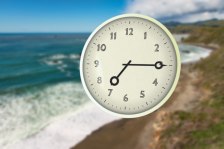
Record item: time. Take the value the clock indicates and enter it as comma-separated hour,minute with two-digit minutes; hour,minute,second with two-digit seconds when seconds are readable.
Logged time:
7,15
